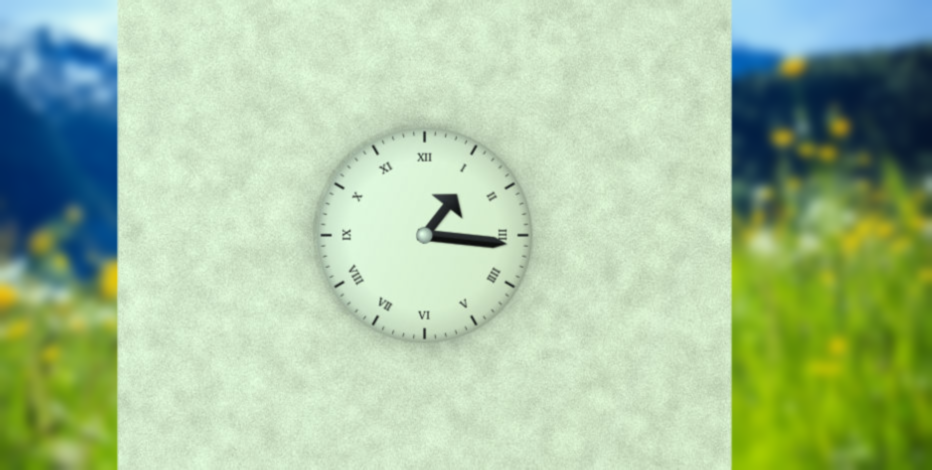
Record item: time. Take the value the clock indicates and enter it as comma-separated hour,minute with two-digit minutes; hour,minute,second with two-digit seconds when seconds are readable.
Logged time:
1,16
